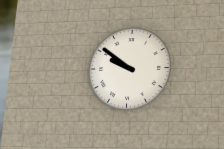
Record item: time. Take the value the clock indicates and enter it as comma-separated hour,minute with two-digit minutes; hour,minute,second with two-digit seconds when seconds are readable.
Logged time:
9,51
